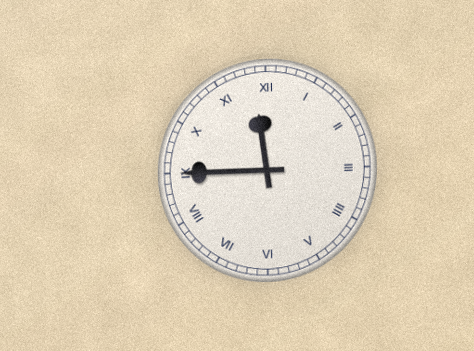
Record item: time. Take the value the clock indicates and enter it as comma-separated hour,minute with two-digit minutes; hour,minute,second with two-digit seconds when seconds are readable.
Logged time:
11,45
